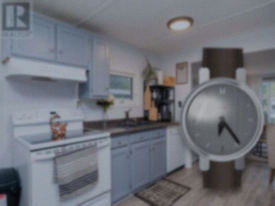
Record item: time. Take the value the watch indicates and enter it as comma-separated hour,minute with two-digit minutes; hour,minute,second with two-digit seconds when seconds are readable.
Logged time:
6,24
